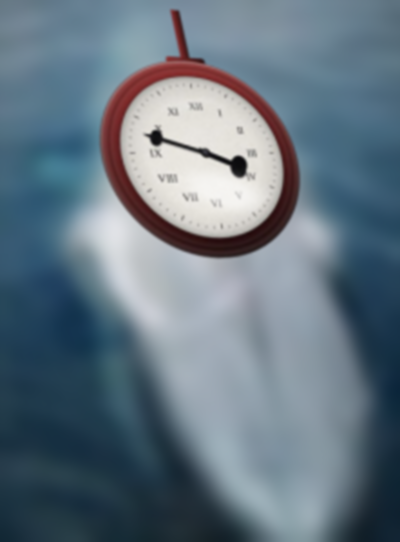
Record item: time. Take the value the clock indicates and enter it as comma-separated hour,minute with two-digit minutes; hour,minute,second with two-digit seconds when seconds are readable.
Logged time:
3,48
